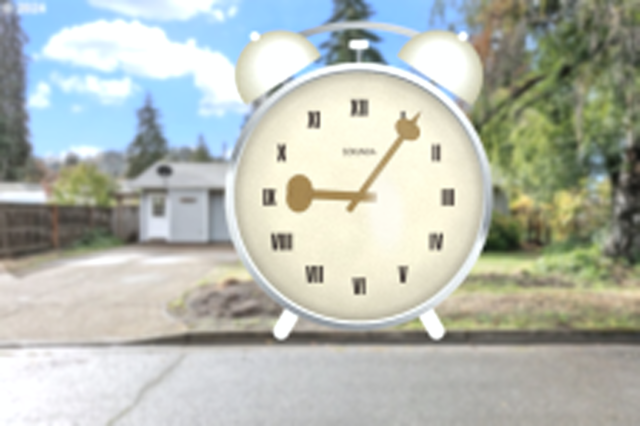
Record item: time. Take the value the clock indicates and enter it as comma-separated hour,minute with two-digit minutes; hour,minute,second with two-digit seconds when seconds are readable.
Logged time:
9,06
